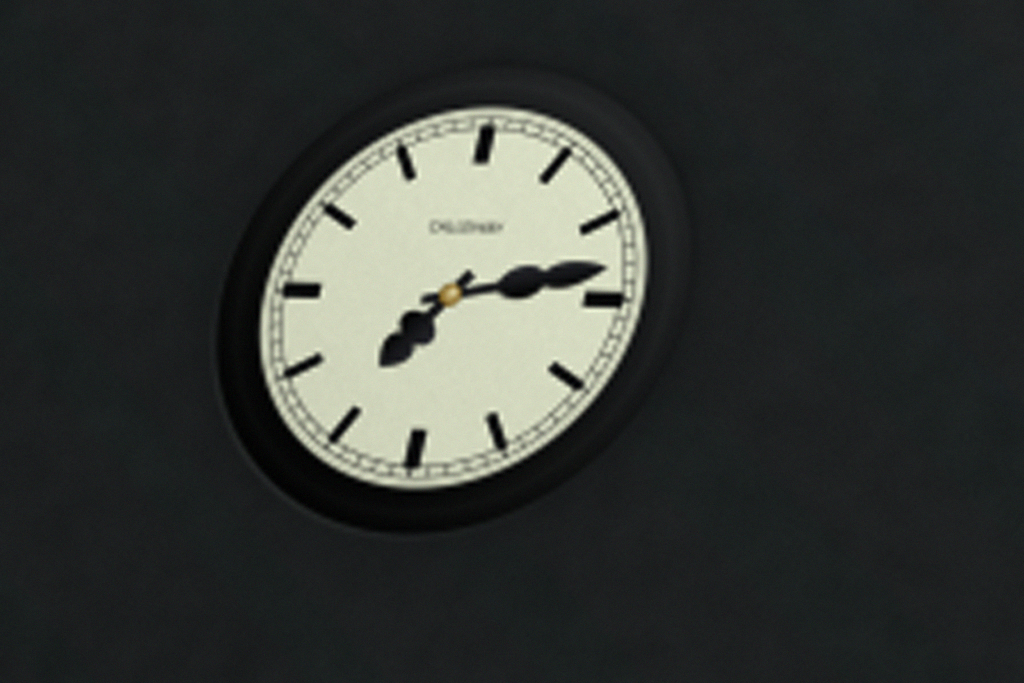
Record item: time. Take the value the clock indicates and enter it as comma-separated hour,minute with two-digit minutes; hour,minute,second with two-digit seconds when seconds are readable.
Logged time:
7,13
